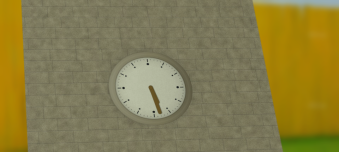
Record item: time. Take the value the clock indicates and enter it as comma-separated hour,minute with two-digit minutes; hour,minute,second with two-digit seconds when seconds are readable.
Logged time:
5,28
